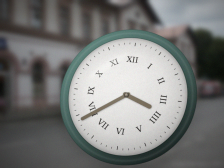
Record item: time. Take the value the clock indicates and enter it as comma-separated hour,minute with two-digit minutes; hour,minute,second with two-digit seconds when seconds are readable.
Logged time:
3,39
